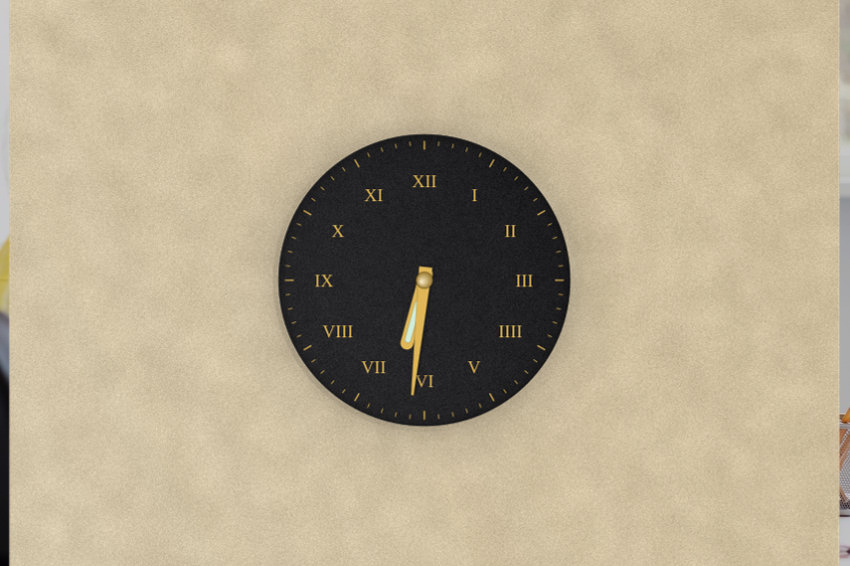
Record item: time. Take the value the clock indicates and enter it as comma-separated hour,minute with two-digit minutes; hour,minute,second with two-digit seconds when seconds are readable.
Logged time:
6,31
